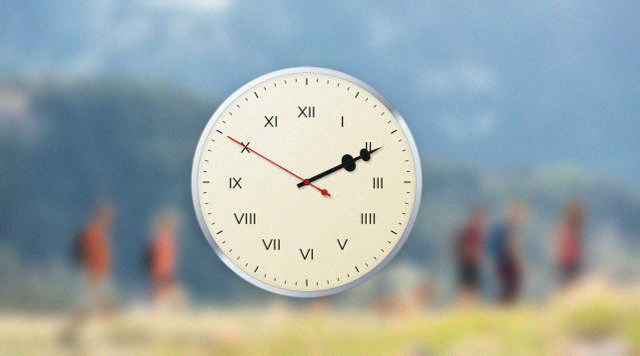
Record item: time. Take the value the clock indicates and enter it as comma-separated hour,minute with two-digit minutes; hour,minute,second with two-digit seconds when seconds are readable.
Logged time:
2,10,50
